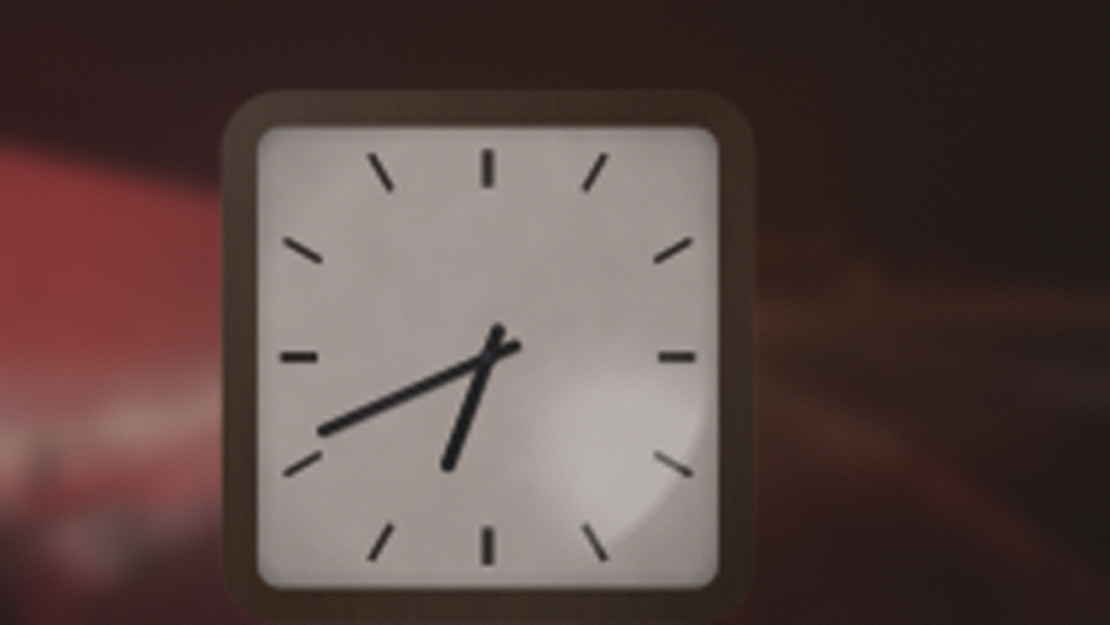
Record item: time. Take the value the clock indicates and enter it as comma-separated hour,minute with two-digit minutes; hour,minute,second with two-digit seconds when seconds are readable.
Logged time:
6,41
